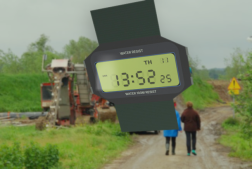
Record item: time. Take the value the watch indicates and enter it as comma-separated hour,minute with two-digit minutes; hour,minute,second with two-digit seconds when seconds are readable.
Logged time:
13,52,25
